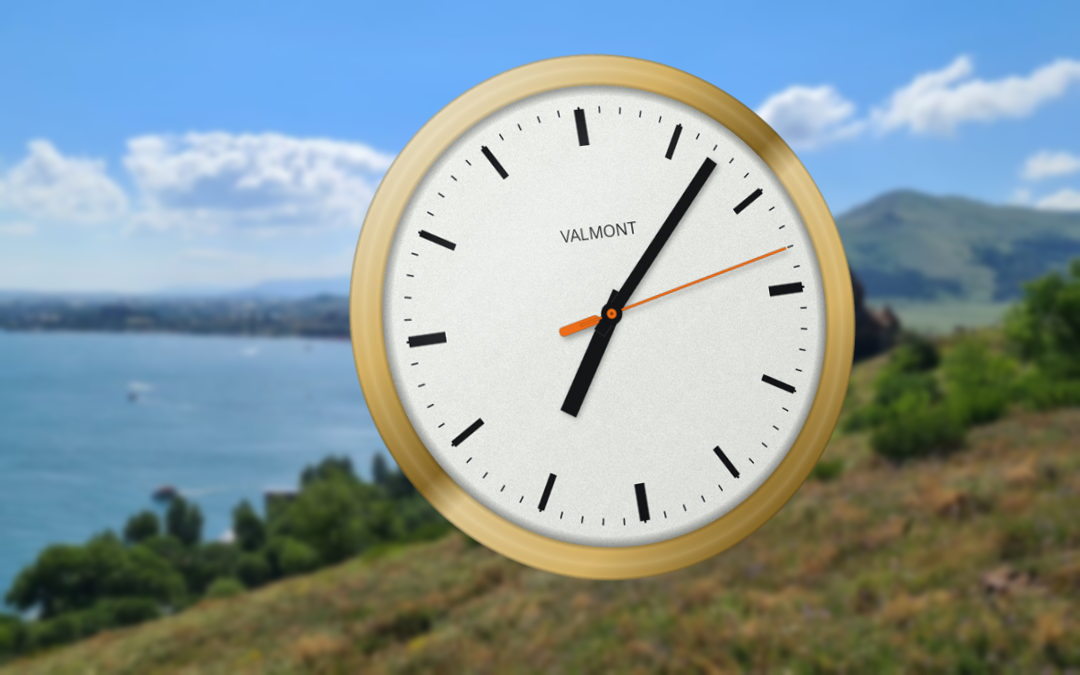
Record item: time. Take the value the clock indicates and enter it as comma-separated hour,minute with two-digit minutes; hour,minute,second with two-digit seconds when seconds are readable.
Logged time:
7,07,13
